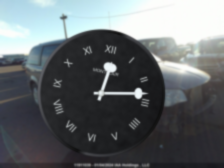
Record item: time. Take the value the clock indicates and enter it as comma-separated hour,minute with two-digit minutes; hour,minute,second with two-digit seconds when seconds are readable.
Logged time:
12,13
